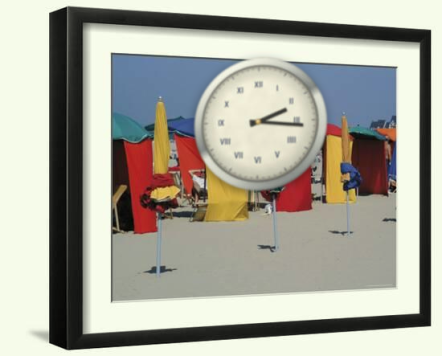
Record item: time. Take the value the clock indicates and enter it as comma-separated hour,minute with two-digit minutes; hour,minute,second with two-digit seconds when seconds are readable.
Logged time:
2,16
